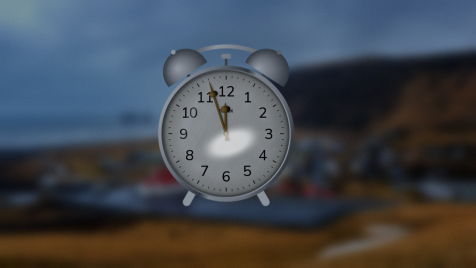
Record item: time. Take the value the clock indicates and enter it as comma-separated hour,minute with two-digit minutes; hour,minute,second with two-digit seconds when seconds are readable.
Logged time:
11,57
